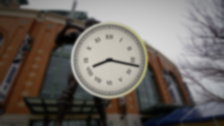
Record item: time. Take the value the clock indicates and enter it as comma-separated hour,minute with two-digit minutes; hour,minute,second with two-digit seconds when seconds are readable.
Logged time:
8,17
